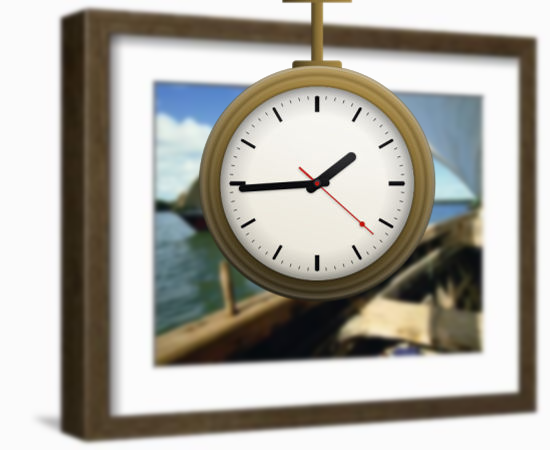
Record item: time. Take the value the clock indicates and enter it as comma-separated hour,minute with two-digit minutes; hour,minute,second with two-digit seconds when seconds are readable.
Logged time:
1,44,22
